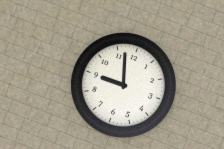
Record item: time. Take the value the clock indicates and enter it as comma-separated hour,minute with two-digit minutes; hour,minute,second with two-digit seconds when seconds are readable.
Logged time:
8,57
